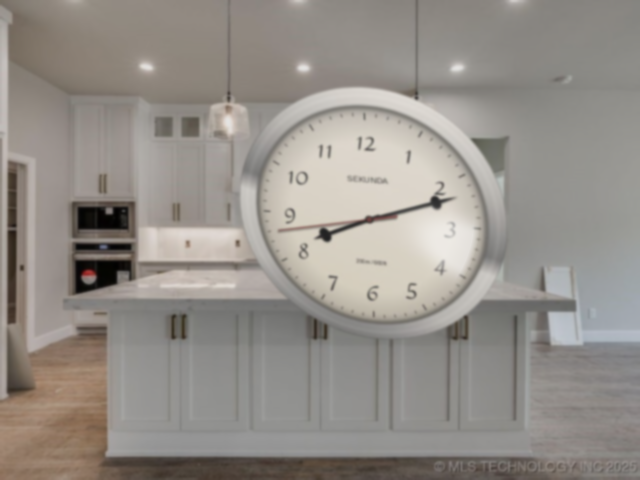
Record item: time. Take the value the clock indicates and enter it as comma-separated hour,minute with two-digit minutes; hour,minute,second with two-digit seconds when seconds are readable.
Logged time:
8,11,43
